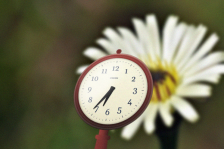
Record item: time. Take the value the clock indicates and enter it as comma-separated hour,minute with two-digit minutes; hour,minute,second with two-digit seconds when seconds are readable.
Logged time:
6,36
